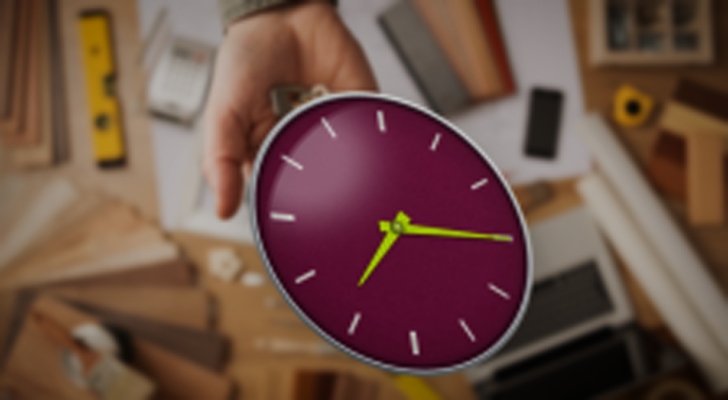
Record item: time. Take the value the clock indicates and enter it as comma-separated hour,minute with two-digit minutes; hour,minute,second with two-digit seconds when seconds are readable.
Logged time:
7,15
